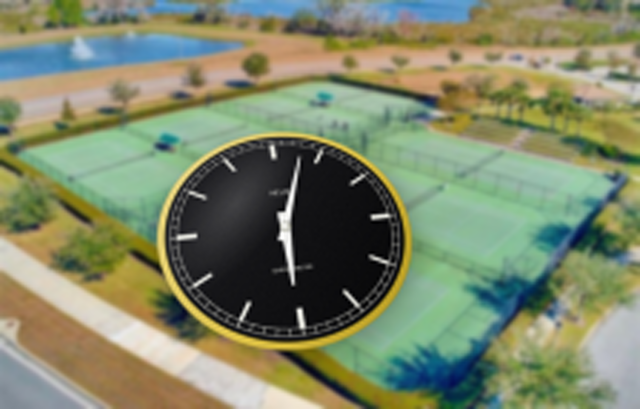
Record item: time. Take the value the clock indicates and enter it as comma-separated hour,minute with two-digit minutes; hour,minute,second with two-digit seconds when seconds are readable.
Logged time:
6,03
